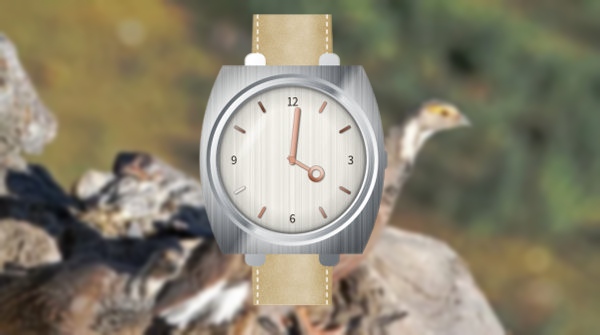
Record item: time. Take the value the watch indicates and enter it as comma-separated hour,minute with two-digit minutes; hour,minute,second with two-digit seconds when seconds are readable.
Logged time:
4,01
